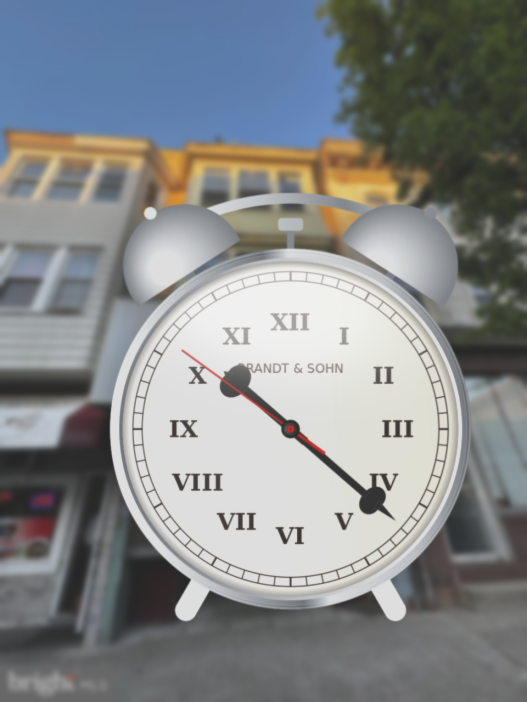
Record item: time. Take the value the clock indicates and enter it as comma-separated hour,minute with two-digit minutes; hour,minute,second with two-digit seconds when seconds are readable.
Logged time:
10,21,51
